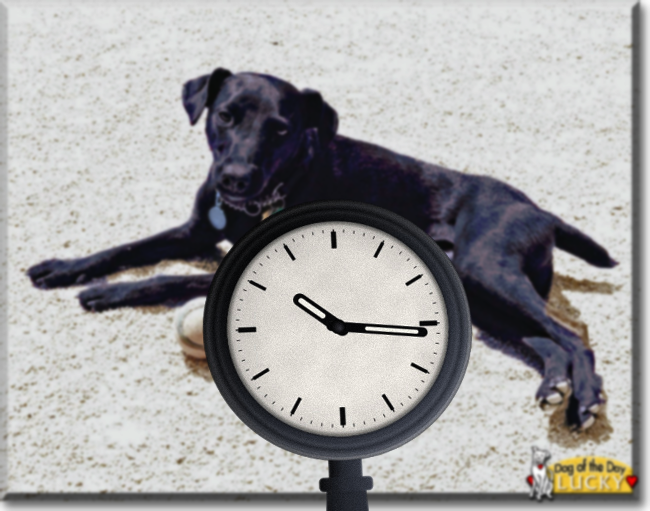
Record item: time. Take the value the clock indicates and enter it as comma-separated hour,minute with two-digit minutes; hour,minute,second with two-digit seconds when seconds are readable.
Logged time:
10,16
